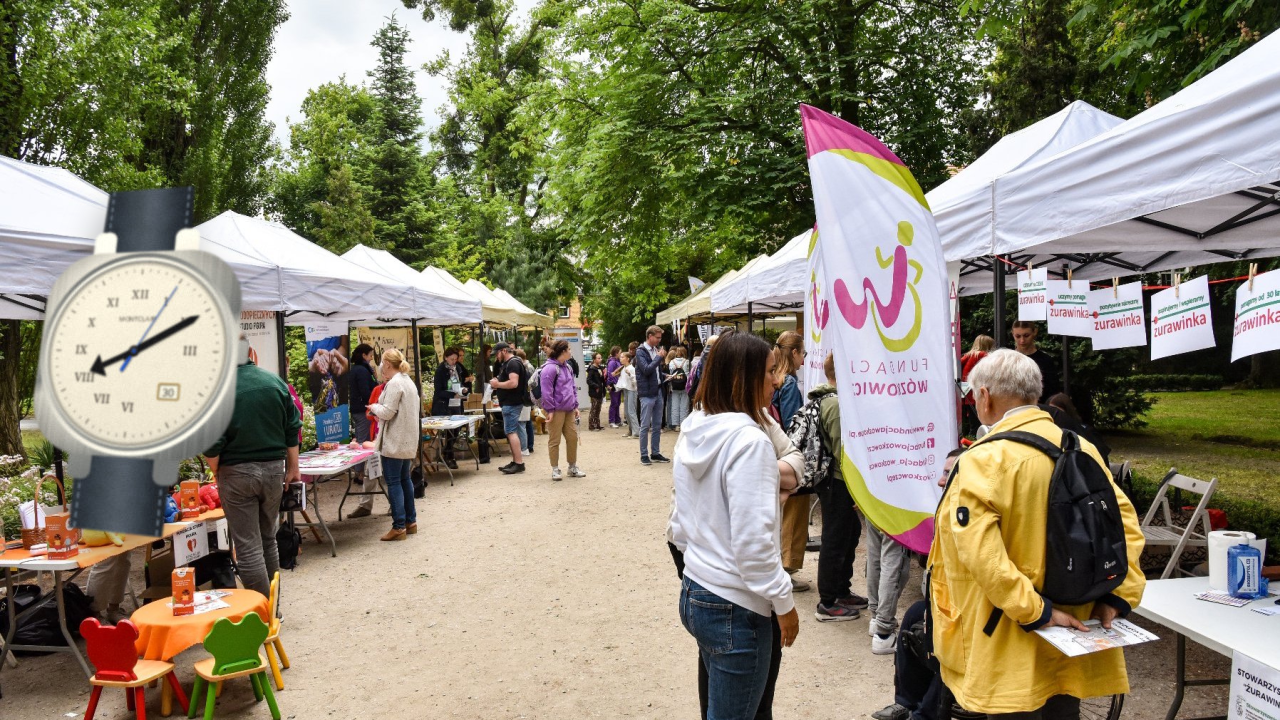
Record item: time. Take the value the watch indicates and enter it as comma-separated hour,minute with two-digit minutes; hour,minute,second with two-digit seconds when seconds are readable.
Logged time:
8,10,05
